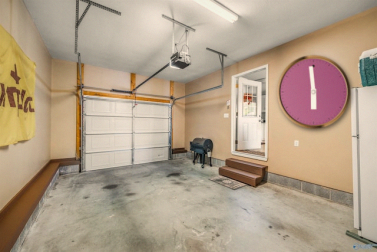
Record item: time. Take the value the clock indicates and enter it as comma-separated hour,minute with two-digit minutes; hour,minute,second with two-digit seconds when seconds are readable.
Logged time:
5,59
